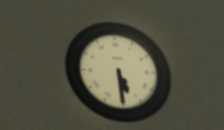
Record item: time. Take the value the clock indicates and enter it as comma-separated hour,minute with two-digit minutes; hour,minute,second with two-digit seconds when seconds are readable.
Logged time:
5,30
